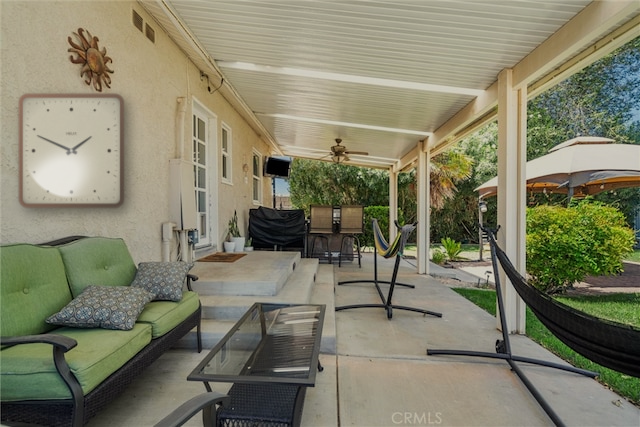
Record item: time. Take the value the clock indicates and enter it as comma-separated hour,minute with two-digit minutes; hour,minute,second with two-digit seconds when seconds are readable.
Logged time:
1,49
